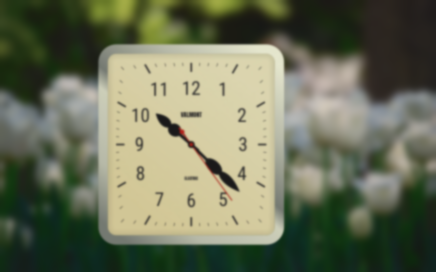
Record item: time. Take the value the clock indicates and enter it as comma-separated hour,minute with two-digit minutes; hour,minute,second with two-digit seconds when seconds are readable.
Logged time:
10,22,24
